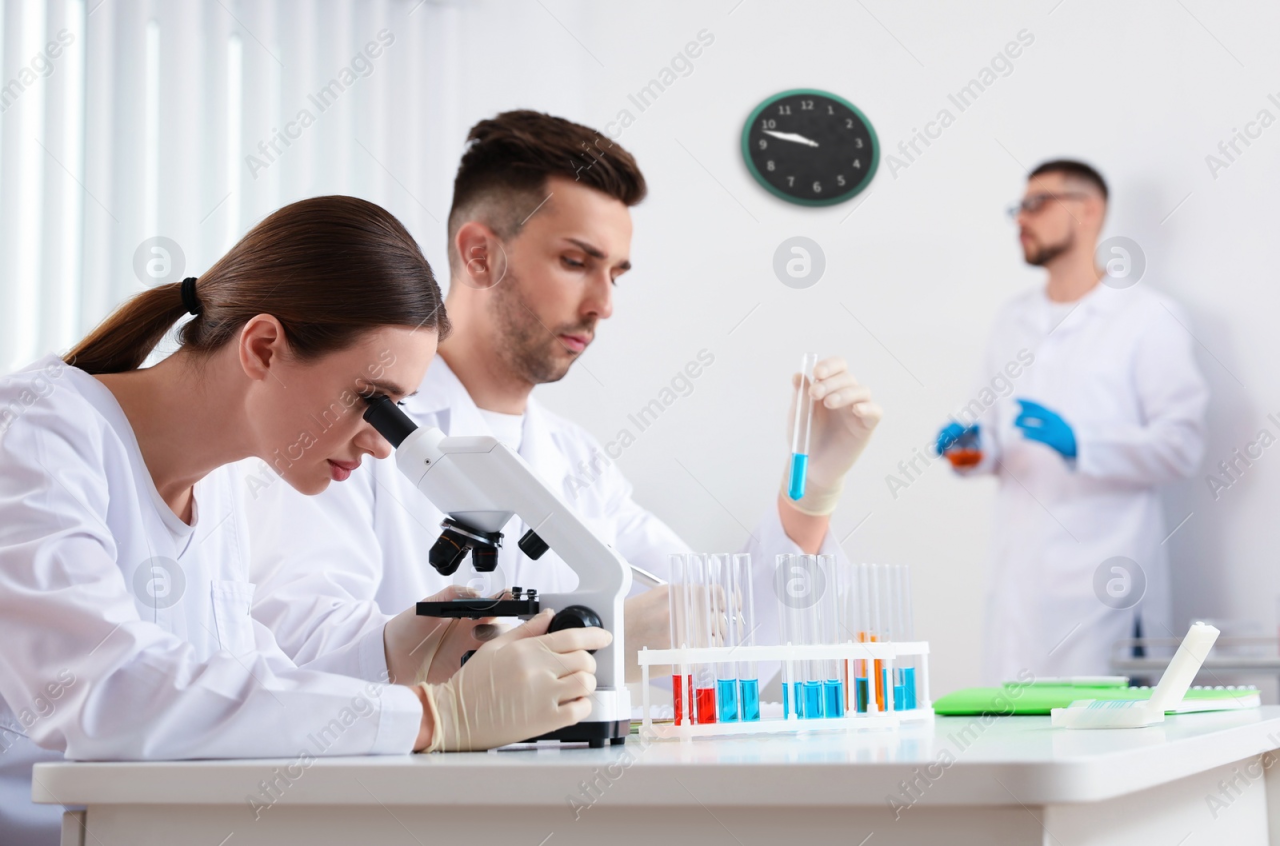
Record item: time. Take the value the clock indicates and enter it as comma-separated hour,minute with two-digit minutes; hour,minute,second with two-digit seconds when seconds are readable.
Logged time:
9,48
